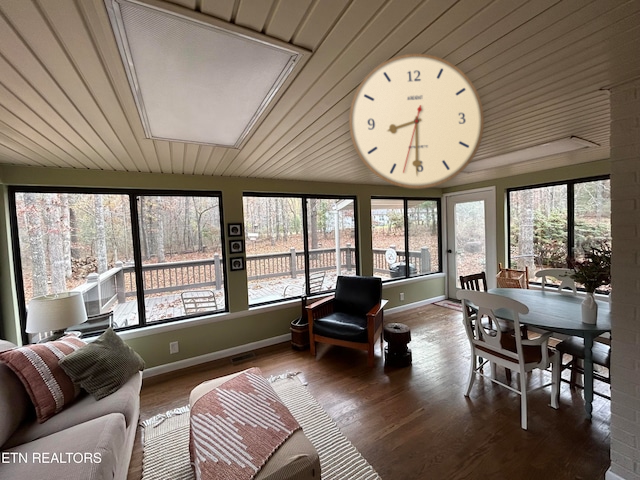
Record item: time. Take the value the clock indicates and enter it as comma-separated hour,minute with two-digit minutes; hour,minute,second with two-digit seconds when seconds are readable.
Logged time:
8,30,33
